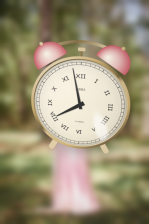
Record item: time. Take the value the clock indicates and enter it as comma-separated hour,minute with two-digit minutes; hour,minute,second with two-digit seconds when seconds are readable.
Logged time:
7,58
